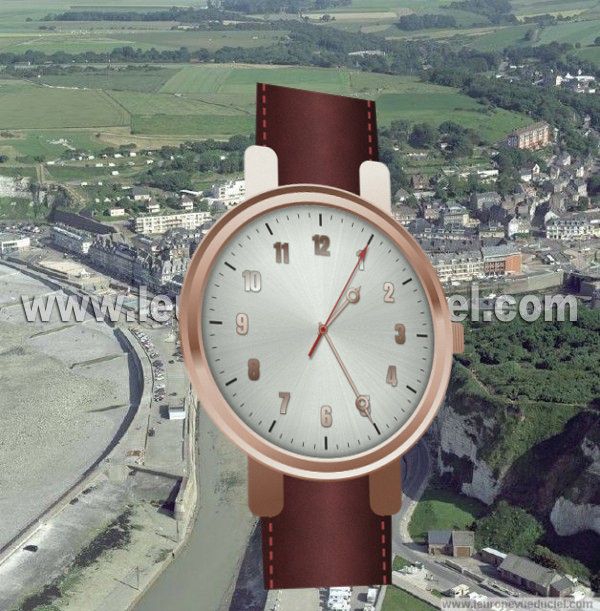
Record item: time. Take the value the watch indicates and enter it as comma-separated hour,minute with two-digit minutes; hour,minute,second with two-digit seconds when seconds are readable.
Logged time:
1,25,05
